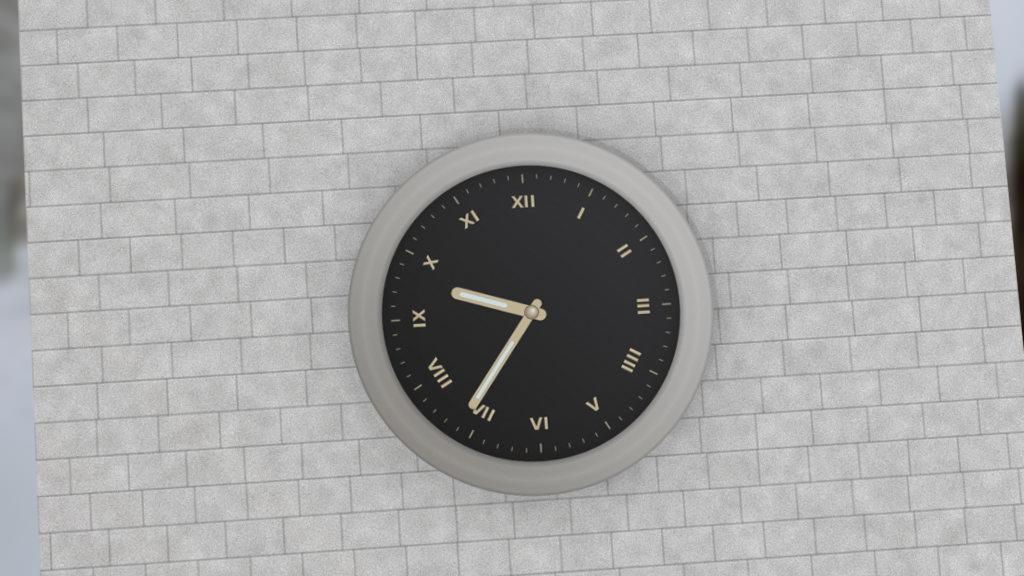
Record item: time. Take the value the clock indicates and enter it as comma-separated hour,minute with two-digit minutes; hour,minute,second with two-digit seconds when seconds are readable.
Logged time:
9,36
